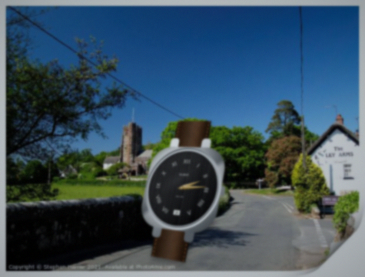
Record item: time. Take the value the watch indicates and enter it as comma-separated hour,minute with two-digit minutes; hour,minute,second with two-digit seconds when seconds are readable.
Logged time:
2,14
